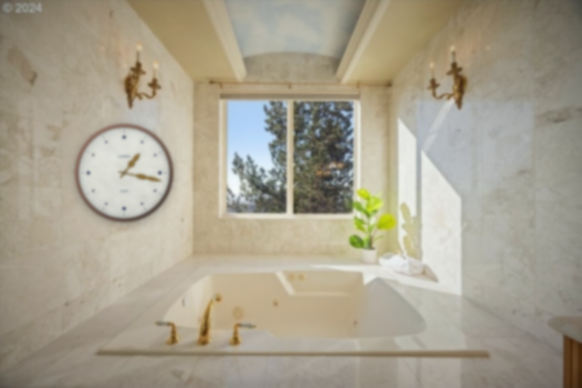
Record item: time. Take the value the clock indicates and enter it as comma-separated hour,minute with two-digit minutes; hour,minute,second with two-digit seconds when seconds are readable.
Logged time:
1,17
